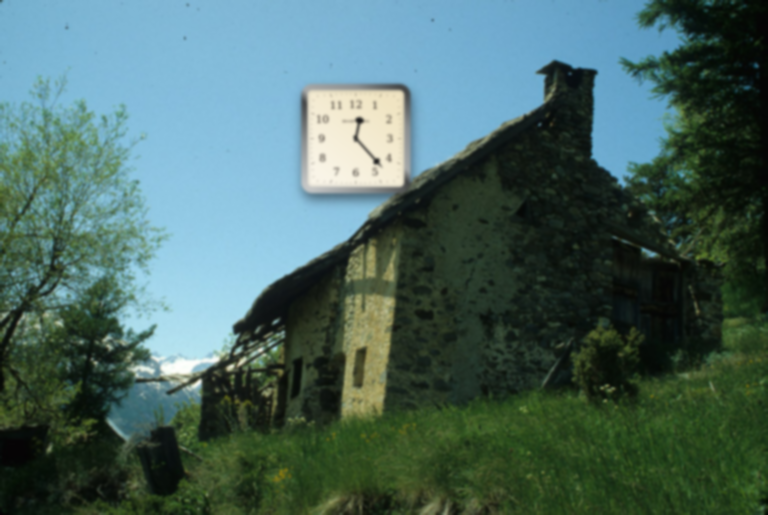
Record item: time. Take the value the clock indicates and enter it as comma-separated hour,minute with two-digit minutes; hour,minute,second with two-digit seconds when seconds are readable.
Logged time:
12,23
